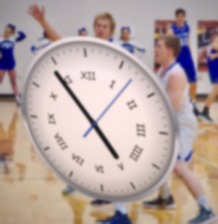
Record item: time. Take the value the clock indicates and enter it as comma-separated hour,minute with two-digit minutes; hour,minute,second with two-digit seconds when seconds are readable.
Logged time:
4,54,07
